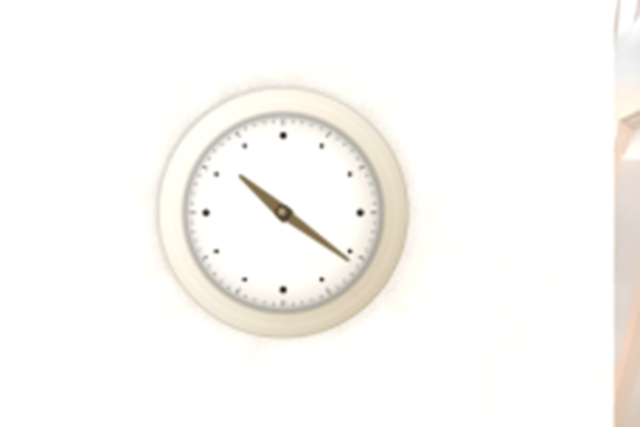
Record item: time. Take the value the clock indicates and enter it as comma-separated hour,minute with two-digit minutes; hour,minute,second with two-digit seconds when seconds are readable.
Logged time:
10,21
